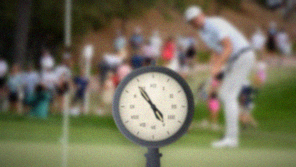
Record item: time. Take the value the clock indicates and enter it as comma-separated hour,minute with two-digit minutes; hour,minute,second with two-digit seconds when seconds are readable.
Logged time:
4,54
